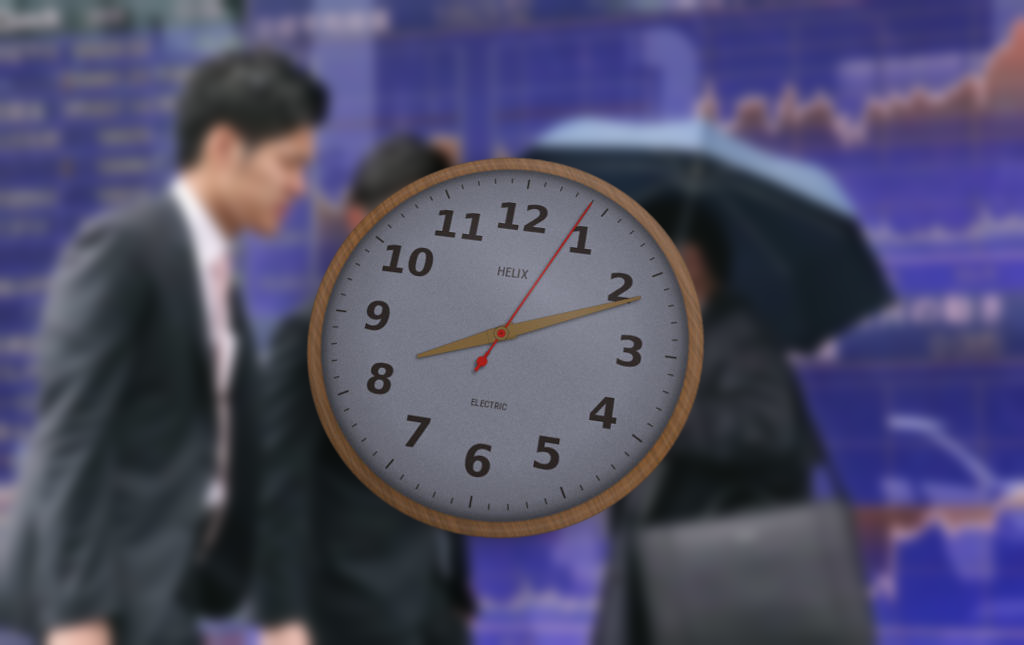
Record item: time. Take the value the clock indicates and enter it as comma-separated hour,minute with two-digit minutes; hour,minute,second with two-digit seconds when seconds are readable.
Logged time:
8,11,04
